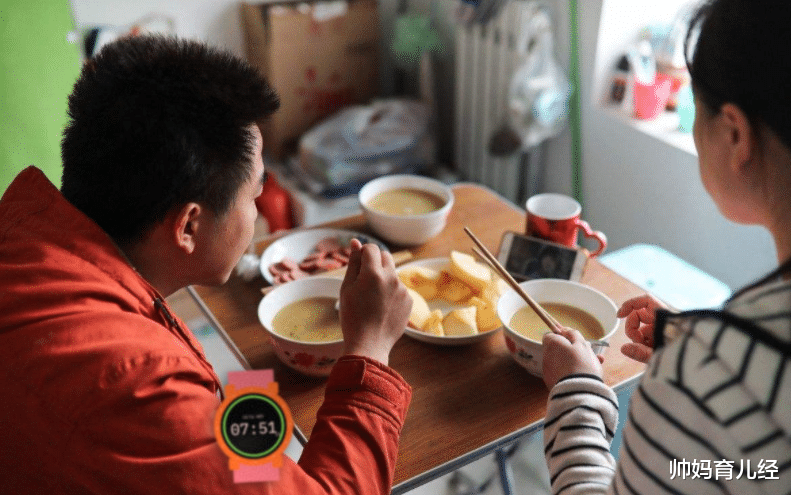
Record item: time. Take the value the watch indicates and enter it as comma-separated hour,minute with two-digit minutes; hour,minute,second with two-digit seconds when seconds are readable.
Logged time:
7,51
